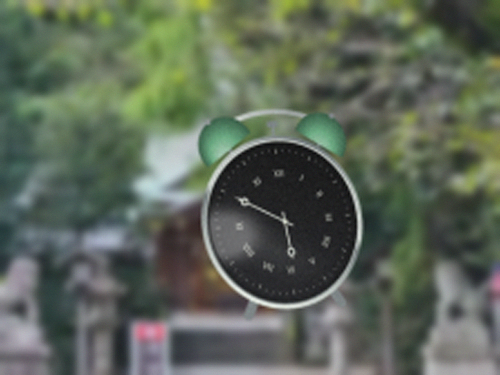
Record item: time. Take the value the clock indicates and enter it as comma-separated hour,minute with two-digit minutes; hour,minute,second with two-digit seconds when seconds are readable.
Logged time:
5,50
